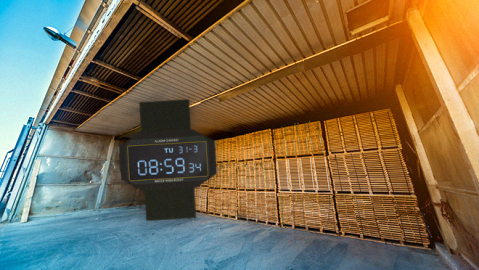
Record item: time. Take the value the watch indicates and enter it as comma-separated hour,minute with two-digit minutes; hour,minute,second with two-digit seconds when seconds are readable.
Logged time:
8,59,34
